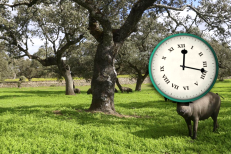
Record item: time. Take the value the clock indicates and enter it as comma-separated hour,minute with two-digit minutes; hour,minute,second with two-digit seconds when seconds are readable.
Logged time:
12,18
